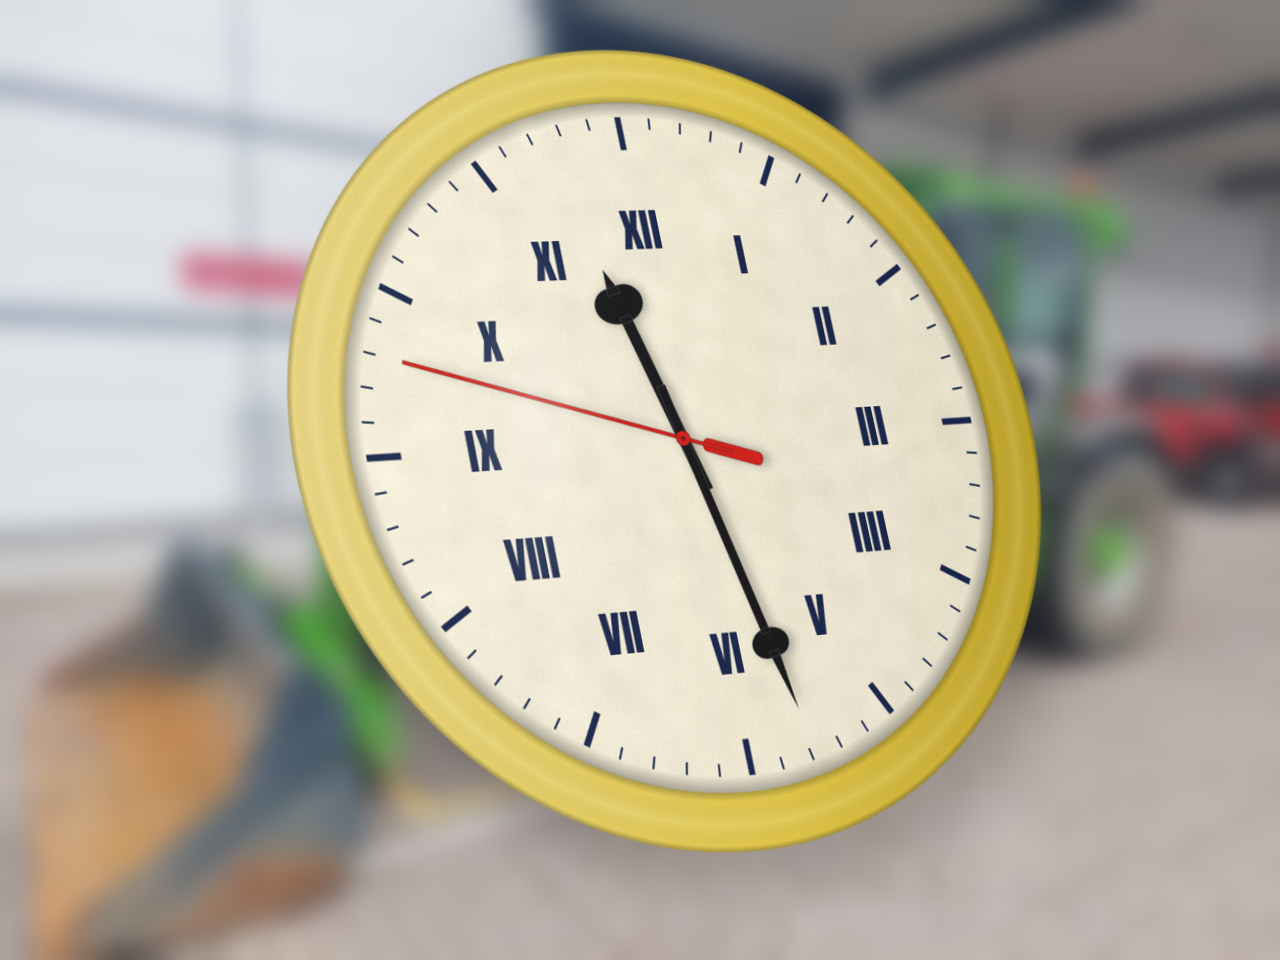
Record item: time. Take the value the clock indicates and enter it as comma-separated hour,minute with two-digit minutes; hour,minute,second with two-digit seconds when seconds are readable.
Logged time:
11,27,48
